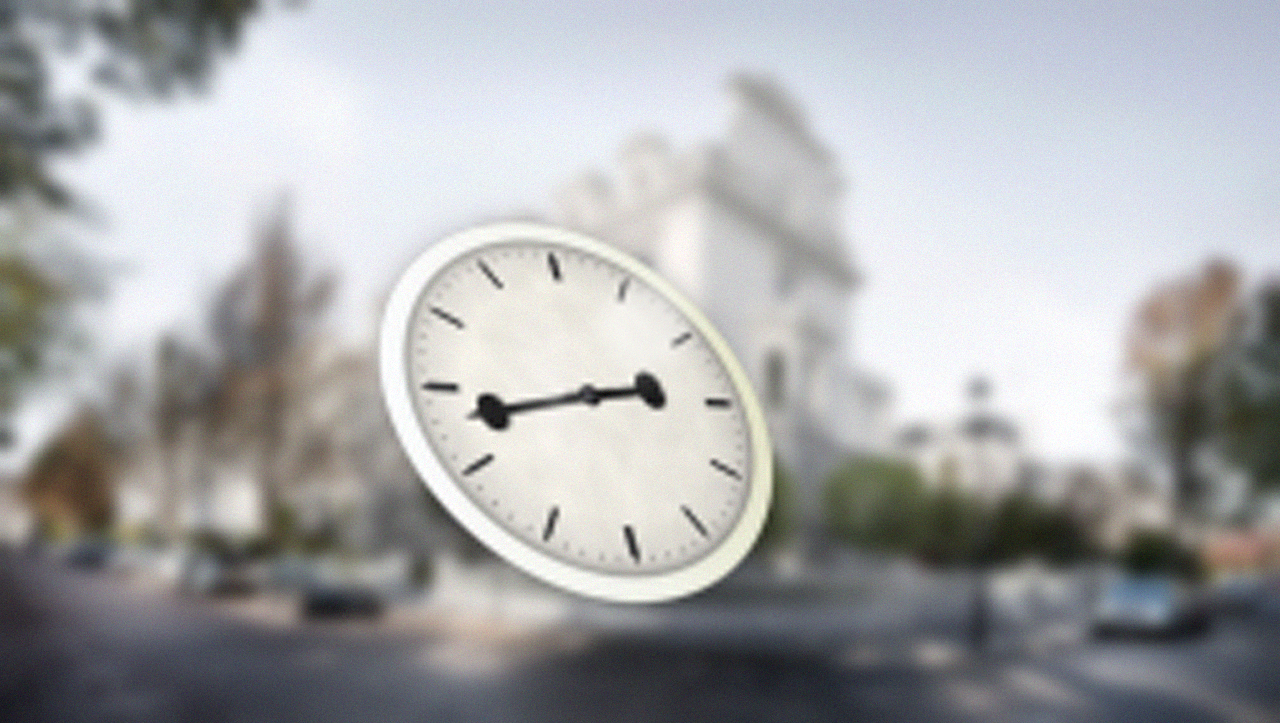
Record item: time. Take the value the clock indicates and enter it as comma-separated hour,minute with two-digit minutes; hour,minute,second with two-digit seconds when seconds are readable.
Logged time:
2,43
